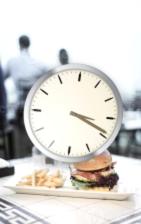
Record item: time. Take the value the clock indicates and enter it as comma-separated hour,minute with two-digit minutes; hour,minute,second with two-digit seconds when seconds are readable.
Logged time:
3,19
